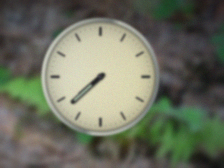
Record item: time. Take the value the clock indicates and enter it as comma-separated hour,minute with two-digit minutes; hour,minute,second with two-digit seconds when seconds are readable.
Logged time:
7,38
